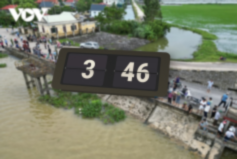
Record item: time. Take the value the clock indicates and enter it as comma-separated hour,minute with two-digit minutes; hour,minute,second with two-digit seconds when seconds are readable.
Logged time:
3,46
